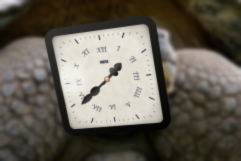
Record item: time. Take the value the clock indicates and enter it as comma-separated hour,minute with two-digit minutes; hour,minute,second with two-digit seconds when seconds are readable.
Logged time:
1,39
